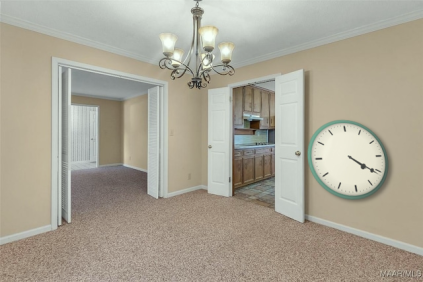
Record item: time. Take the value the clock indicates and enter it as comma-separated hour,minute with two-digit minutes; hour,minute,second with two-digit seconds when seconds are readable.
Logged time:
4,21
